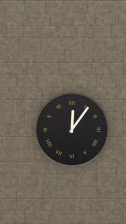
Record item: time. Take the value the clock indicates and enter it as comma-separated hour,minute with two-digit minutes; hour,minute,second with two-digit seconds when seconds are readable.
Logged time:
12,06
